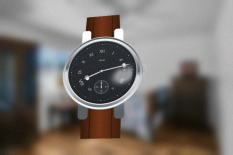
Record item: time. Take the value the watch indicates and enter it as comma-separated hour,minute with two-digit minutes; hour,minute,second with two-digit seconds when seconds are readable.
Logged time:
8,13
